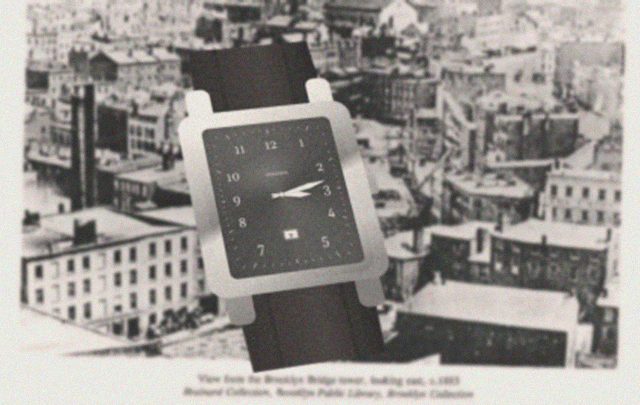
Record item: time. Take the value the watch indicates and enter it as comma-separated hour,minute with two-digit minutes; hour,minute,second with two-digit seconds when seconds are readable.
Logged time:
3,13
